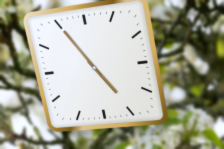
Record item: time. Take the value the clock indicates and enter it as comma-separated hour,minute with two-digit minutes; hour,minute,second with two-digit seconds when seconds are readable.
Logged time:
4,55
